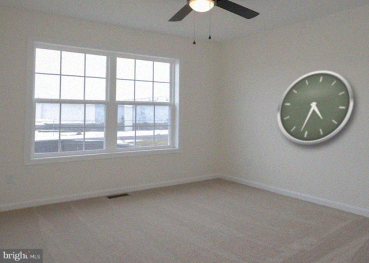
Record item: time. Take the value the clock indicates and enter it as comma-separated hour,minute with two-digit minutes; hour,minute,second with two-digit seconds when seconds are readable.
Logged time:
4,32
